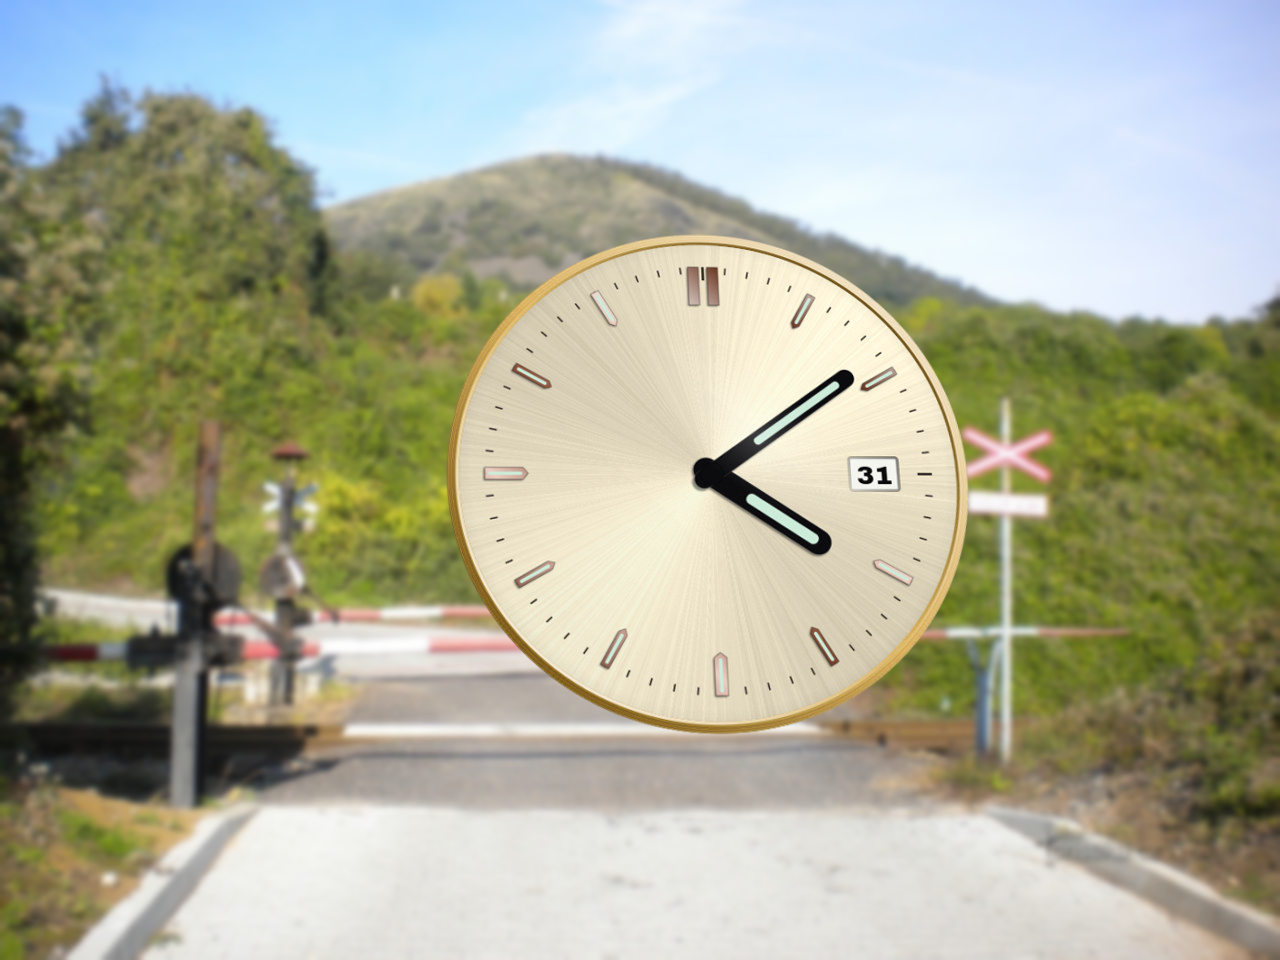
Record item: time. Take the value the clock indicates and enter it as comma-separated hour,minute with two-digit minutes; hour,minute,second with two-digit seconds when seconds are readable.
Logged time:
4,09
